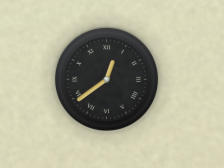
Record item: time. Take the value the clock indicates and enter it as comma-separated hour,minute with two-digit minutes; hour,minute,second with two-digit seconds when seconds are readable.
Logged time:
12,39
